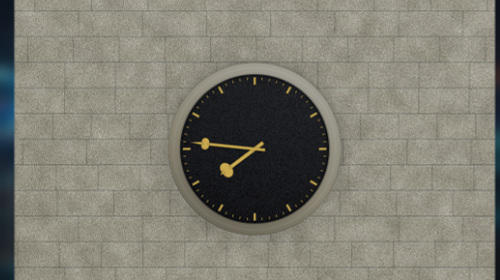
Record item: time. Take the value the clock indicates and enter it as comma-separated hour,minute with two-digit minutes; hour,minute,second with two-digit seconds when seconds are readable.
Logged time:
7,46
